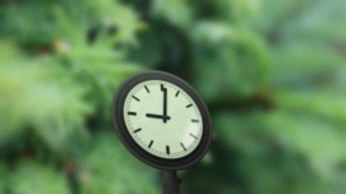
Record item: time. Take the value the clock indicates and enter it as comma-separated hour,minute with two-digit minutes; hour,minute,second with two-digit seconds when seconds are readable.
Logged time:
9,01
